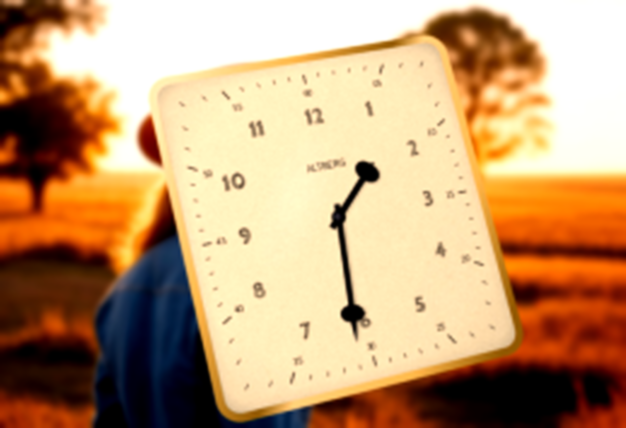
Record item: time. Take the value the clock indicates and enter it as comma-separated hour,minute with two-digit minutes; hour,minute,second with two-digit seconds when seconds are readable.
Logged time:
1,31
